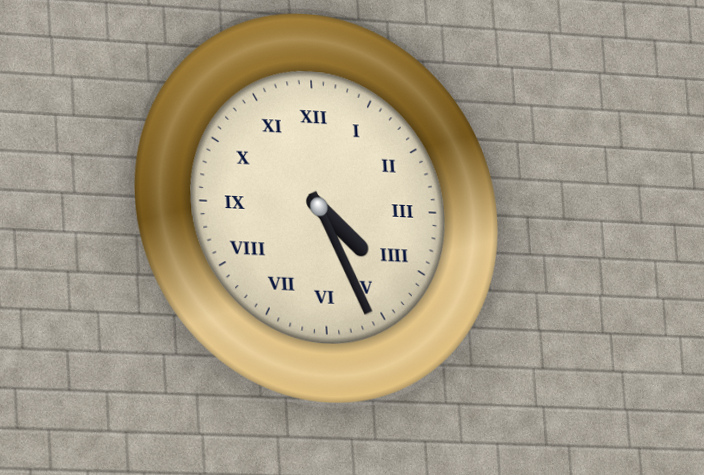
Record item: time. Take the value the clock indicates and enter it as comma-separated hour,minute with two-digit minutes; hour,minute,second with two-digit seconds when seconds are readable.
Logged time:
4,26
